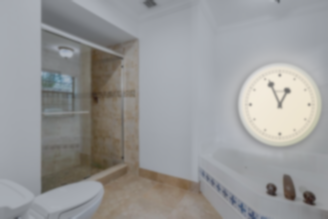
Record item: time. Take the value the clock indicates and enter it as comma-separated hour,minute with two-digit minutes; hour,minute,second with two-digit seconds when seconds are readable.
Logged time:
12,56
